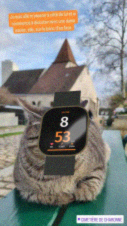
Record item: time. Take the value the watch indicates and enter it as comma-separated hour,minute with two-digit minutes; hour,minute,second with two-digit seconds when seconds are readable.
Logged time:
8,53
